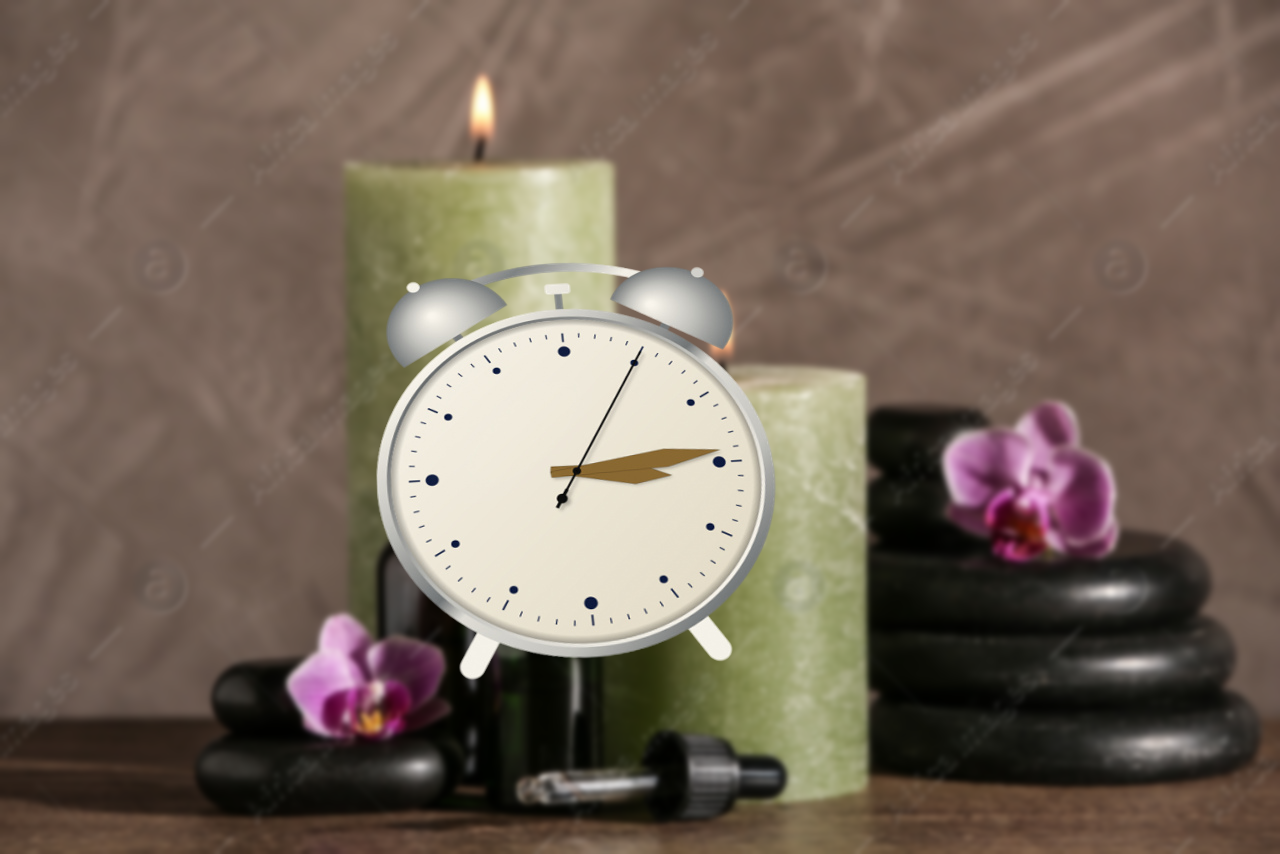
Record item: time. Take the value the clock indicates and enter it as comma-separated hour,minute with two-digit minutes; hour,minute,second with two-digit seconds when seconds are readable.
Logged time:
3,14,05
